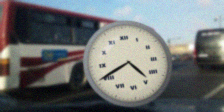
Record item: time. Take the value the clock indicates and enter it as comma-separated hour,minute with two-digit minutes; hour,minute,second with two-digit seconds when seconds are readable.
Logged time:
4,41
